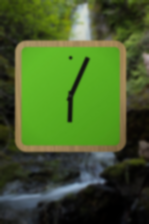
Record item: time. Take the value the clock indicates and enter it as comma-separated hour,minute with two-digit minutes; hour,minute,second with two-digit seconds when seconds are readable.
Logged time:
6,04
